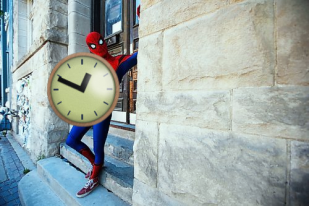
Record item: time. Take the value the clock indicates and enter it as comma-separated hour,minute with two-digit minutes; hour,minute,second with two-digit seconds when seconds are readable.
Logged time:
12,49
